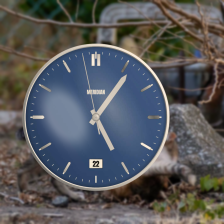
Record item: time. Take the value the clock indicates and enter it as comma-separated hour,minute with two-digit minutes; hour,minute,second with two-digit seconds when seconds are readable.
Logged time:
5,05,58
